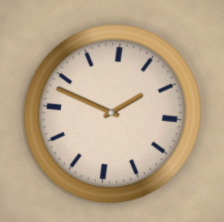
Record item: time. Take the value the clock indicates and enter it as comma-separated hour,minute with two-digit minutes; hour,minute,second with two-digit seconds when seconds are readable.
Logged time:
1,48
